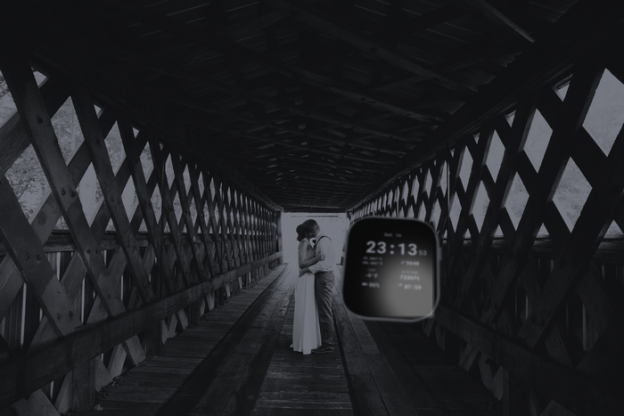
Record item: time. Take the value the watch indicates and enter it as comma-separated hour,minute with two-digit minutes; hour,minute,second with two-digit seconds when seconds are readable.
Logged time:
23,13
